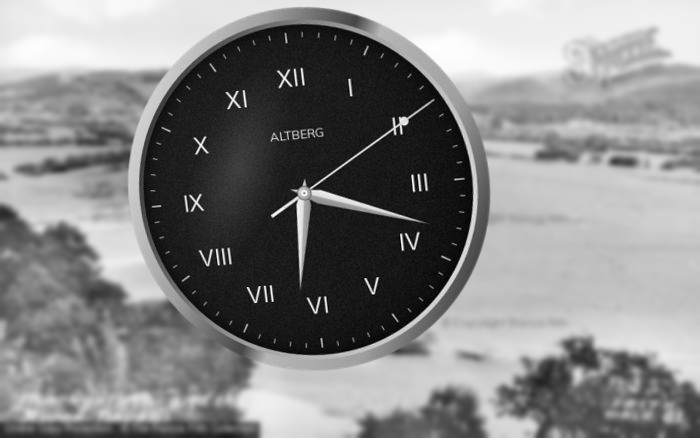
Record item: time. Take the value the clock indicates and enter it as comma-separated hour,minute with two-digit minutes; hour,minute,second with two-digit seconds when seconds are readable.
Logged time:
6,18,10
